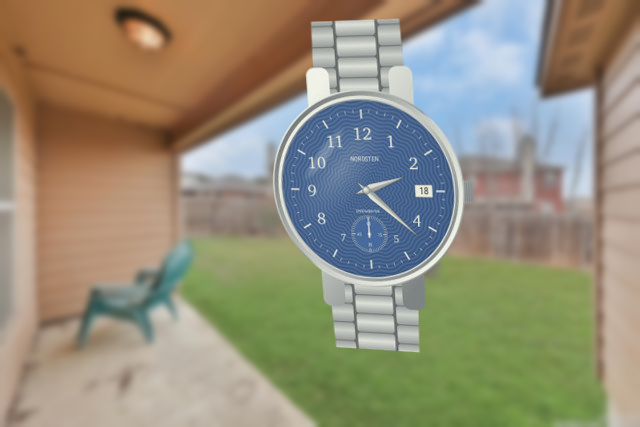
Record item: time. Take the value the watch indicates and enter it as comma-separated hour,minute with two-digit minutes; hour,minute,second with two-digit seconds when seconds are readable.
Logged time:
2,22
